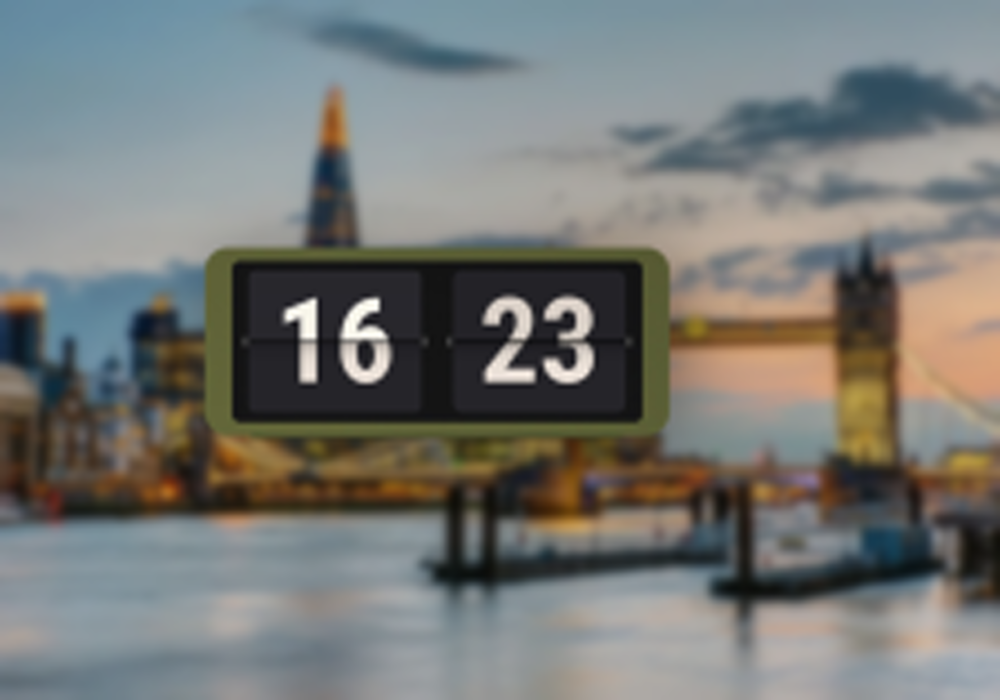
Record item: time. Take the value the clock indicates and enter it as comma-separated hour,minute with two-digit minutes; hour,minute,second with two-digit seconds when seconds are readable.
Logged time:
16,23
